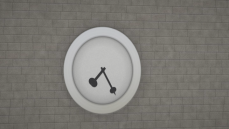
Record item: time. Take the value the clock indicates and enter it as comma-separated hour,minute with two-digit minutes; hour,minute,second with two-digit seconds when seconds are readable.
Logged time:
7,25
